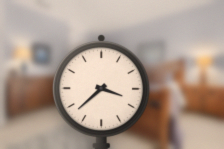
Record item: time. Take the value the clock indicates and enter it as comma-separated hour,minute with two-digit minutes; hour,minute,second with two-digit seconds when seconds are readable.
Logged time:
3,38
